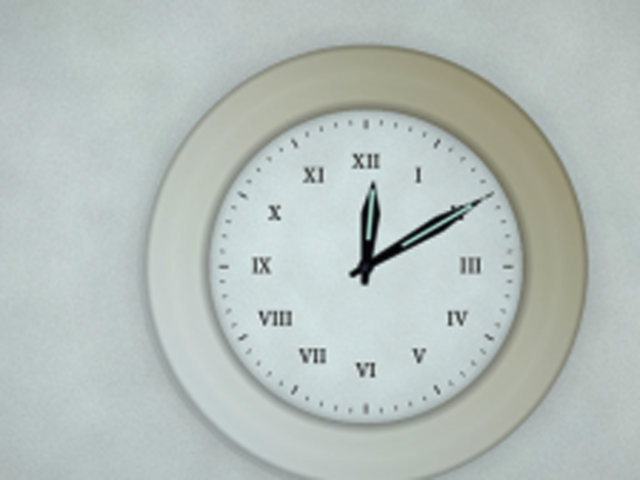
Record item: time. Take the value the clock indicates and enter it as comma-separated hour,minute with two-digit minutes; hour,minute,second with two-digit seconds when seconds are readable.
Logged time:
12,10
